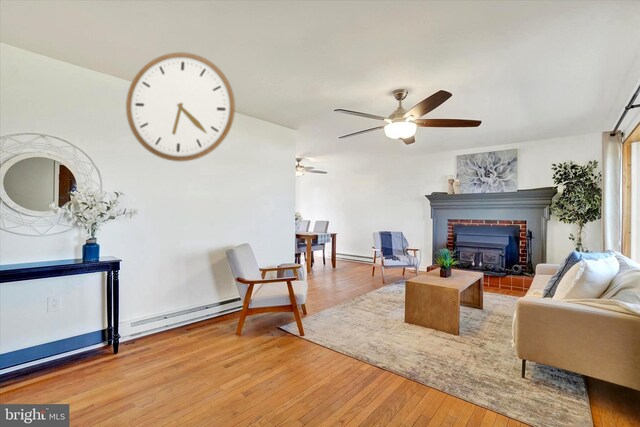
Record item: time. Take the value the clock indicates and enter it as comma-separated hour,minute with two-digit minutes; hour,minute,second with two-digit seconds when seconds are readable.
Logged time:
6,22
